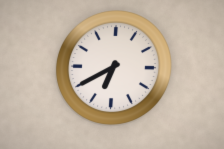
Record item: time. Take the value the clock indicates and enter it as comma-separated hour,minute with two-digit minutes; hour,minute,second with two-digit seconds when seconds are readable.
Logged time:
6,40
